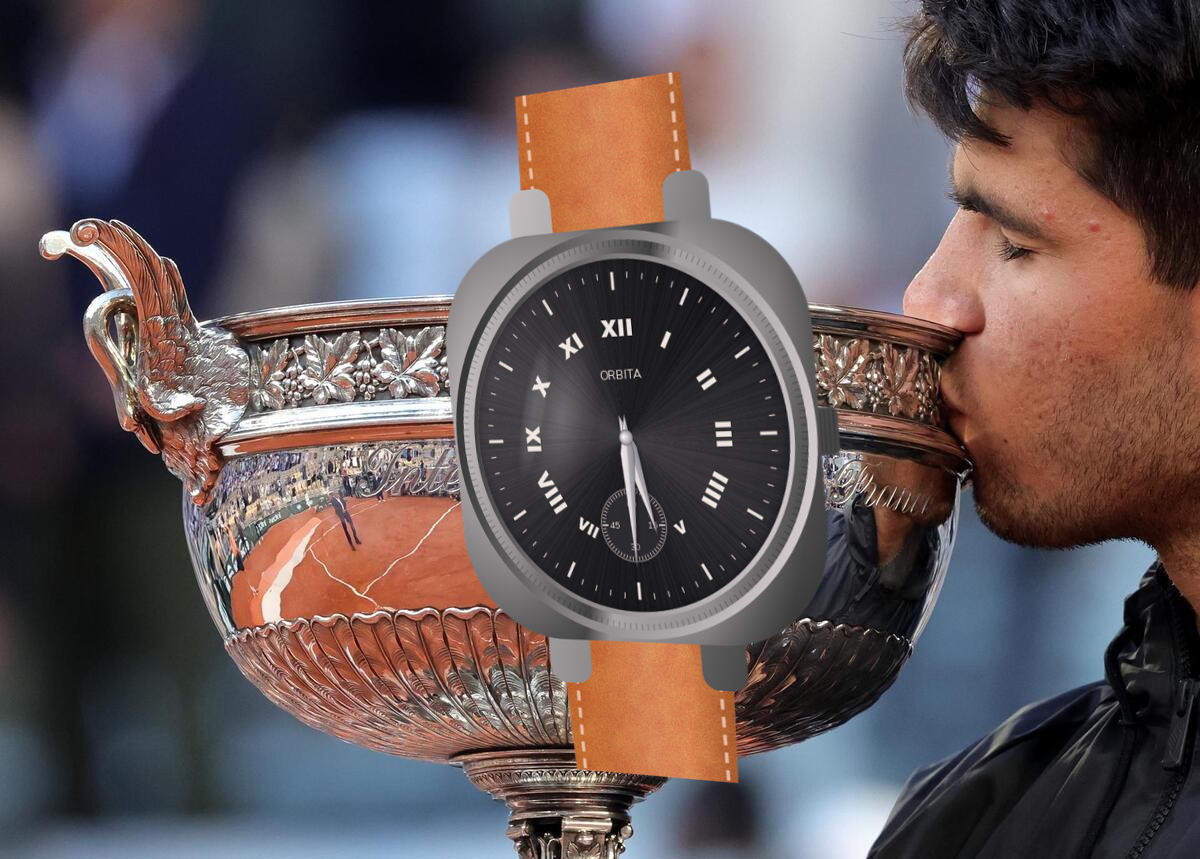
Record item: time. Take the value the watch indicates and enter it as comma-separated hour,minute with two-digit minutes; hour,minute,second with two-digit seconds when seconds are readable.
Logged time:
5,30,00
